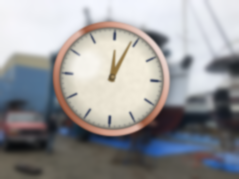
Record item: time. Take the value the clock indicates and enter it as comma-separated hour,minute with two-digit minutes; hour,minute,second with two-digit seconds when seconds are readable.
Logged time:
12,04
